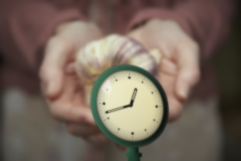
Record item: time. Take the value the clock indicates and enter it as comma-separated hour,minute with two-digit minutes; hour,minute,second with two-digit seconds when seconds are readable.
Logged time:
12,42
